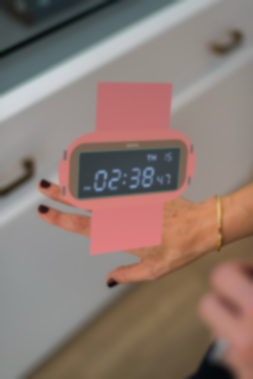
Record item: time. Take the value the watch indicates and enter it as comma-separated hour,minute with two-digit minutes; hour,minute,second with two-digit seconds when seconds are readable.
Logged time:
2,38
